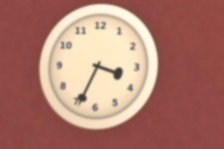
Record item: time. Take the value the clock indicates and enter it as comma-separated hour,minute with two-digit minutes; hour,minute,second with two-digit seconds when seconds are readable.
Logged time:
3,34
